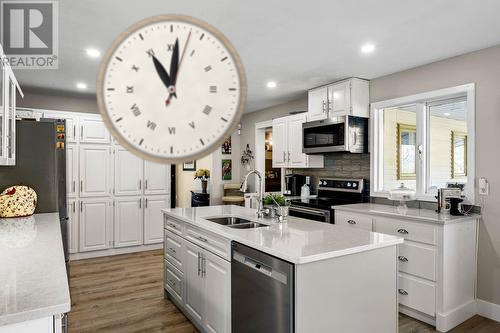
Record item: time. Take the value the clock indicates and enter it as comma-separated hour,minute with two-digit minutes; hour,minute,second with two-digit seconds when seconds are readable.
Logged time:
11,01,03
